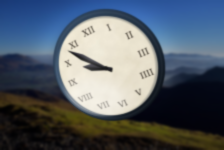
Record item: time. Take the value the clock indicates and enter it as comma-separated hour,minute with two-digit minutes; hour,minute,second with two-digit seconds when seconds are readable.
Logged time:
9,53
